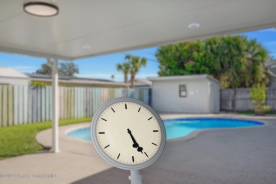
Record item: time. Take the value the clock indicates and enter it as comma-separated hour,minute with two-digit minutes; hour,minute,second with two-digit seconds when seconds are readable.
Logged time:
5,26
